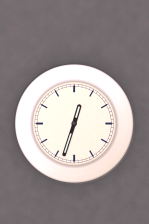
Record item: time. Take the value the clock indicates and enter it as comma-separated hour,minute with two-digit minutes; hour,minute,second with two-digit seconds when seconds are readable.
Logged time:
12,33
